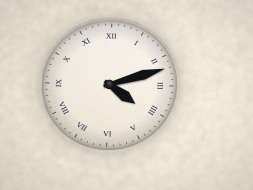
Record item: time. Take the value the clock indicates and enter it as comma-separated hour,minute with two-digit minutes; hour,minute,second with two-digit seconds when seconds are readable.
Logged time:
4,12
